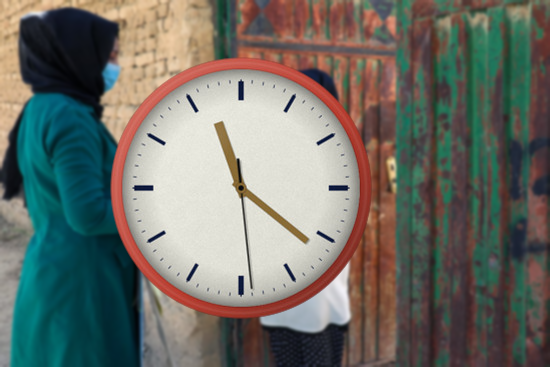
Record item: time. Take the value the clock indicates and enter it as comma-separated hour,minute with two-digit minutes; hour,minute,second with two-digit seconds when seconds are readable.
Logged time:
11,21,29
